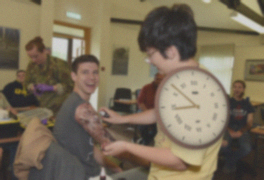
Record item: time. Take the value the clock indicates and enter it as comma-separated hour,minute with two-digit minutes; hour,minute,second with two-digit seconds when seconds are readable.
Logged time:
8,52
